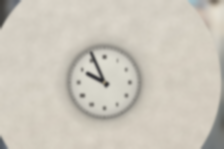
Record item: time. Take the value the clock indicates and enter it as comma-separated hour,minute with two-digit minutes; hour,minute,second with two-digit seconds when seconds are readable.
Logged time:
9,56
